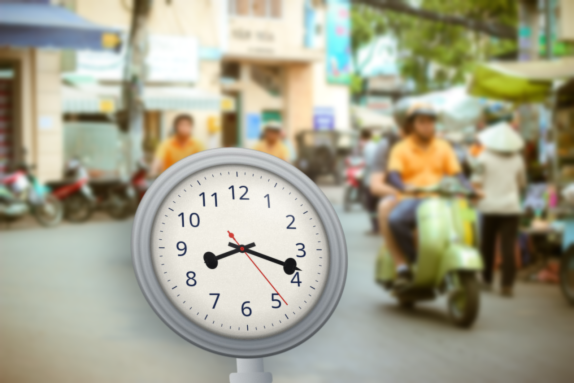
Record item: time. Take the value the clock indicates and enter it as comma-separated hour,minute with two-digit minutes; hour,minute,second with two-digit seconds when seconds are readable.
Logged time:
8,18,24
